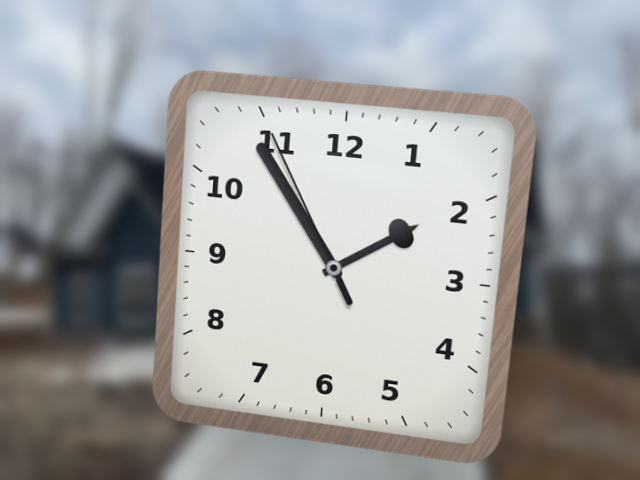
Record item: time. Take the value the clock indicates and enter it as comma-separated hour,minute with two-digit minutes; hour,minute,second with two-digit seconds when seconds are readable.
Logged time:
1,53,55
